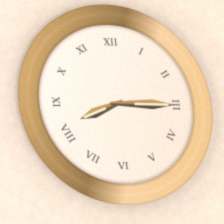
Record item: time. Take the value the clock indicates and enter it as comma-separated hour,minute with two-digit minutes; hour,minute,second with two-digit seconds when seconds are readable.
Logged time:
8,15
